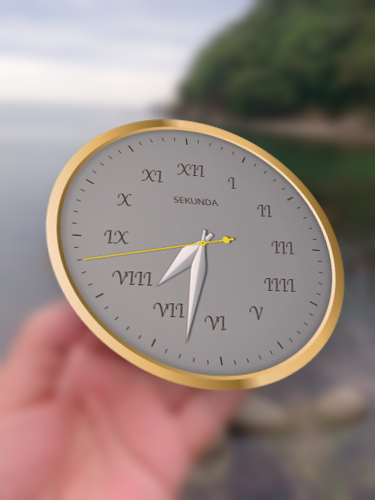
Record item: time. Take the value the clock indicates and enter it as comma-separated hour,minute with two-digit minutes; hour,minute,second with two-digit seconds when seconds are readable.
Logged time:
7,32,43
